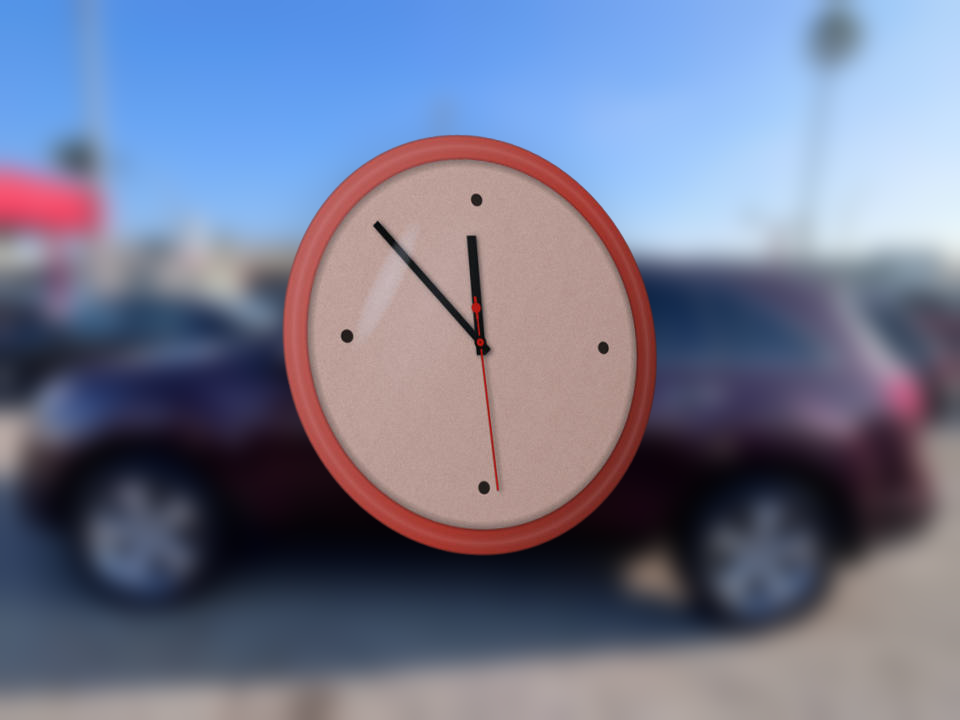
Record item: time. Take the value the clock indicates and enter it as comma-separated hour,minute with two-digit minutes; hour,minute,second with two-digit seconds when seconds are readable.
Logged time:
11,52,29
